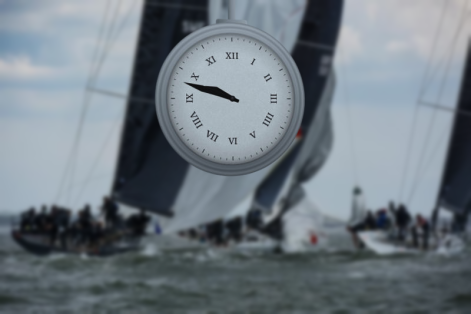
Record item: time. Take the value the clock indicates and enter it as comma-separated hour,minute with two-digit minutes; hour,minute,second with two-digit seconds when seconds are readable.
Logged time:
9,48
